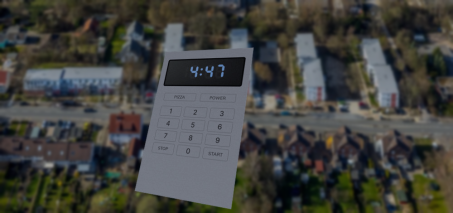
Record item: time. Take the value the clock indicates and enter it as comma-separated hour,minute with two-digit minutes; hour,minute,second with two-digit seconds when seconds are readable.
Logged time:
4,47
